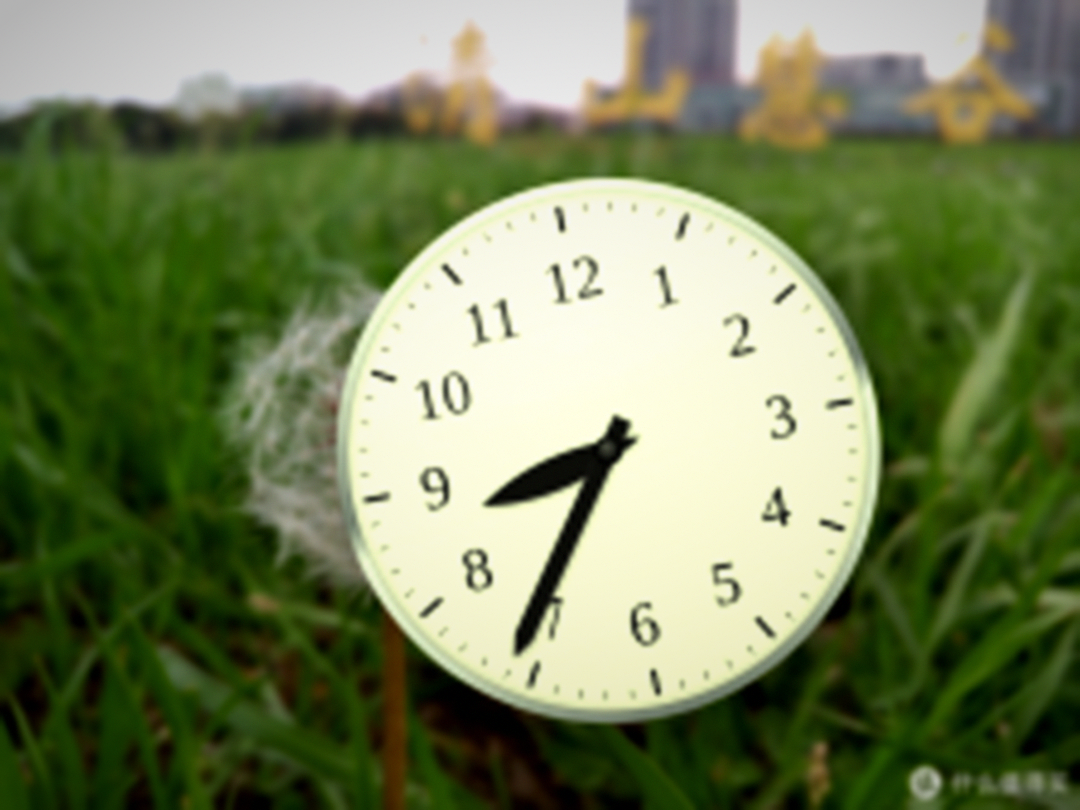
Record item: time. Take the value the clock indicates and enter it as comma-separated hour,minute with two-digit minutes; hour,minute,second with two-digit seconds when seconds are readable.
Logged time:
8,36
